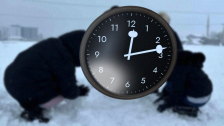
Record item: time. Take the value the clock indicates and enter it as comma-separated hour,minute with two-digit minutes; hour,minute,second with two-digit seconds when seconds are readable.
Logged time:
12,13
